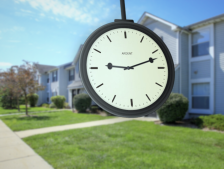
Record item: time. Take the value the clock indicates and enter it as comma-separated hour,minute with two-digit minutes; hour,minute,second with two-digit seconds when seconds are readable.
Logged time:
9,12
